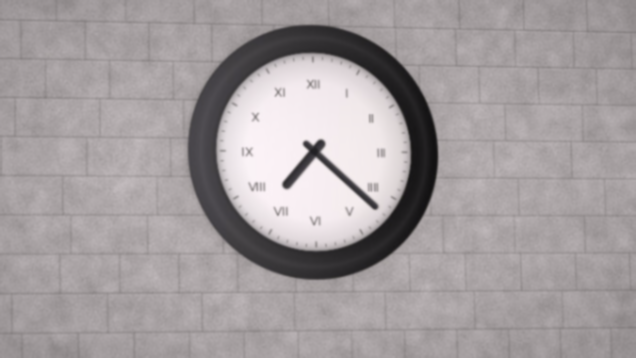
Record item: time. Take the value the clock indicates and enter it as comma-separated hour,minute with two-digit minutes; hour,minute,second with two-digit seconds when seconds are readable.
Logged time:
7,22
